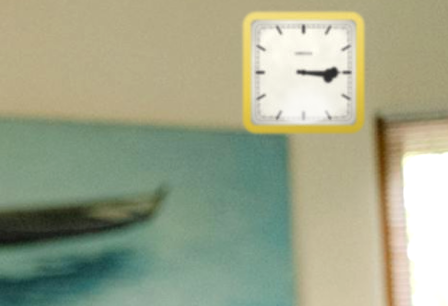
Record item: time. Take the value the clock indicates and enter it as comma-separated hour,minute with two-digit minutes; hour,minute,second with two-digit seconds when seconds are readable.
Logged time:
3,15
